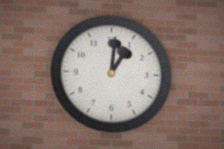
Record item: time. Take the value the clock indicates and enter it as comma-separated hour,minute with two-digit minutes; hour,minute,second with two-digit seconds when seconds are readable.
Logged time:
1,01
